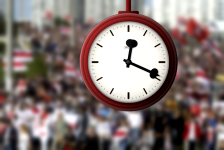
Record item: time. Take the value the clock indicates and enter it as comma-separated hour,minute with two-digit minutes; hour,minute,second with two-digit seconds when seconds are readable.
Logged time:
12,19
